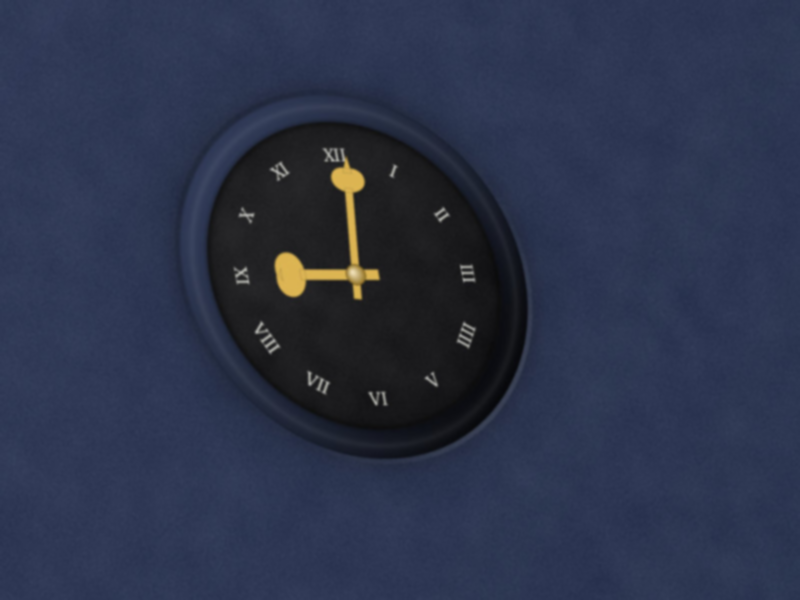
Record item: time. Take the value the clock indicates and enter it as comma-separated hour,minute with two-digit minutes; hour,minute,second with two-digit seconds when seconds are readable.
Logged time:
9,01
